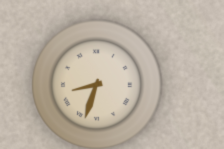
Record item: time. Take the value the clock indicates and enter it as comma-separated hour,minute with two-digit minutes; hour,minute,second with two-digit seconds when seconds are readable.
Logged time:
8,33
